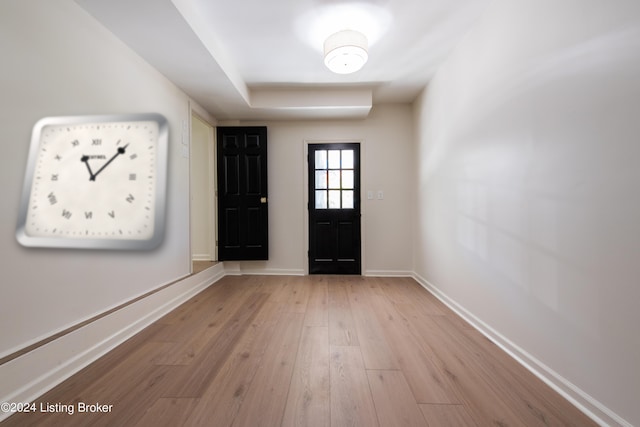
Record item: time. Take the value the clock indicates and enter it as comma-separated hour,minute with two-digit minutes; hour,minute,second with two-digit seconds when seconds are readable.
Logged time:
11,07
